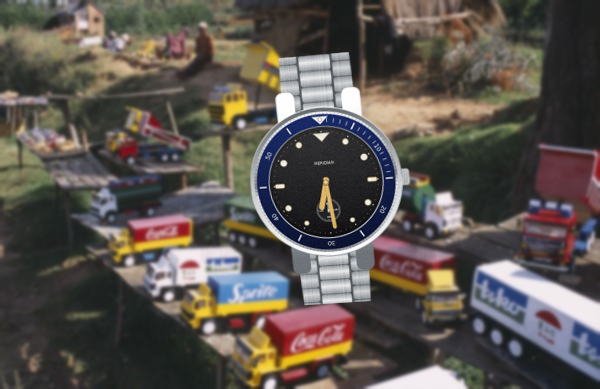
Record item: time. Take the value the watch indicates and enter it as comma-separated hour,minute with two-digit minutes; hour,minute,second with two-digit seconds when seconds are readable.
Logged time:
6,29
